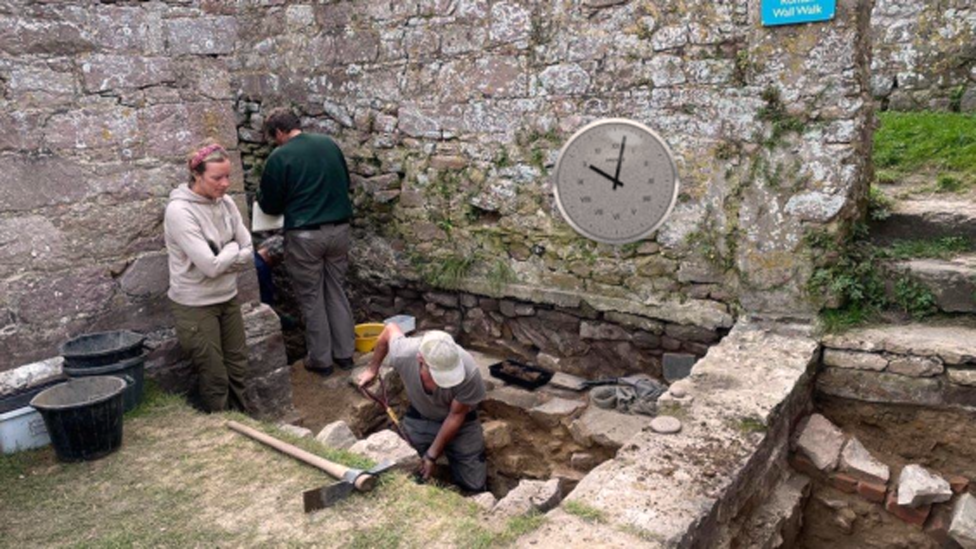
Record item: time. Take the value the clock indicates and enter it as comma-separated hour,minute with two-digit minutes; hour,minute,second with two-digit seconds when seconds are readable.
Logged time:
10,02
